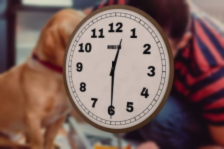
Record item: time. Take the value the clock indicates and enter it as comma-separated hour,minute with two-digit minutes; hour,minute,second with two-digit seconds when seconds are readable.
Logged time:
12,30
